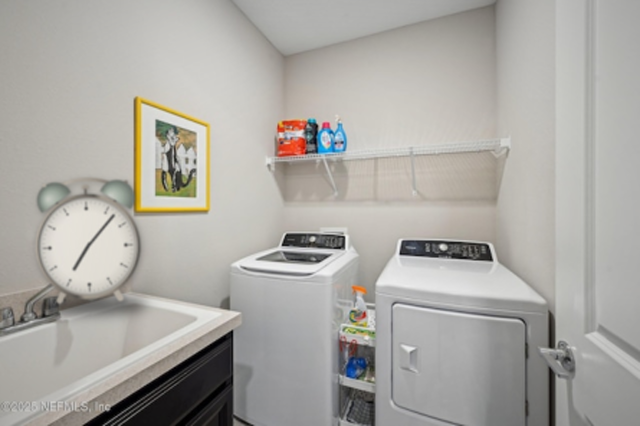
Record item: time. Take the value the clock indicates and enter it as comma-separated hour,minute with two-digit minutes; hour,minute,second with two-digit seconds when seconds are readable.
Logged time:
7,07
